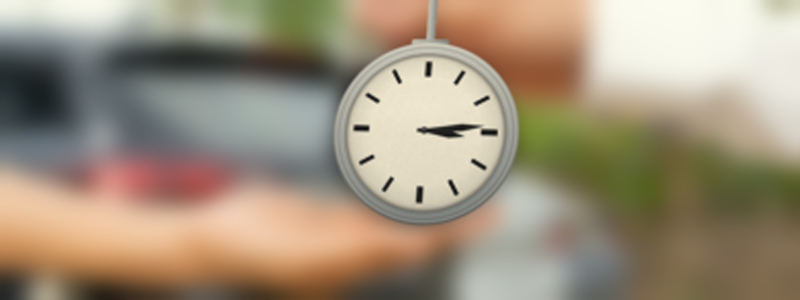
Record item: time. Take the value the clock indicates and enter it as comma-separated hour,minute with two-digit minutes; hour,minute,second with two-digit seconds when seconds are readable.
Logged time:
3,14
